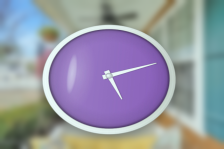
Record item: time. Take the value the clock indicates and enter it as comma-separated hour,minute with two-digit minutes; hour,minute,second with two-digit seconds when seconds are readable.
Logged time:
5,12
